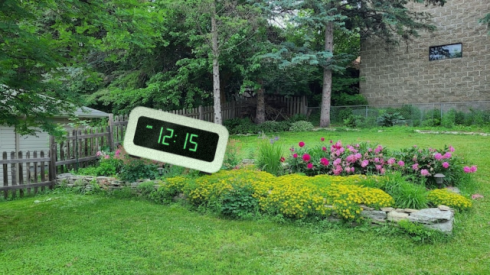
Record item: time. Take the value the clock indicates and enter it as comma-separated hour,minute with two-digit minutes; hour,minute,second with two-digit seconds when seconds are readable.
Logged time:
12,15
